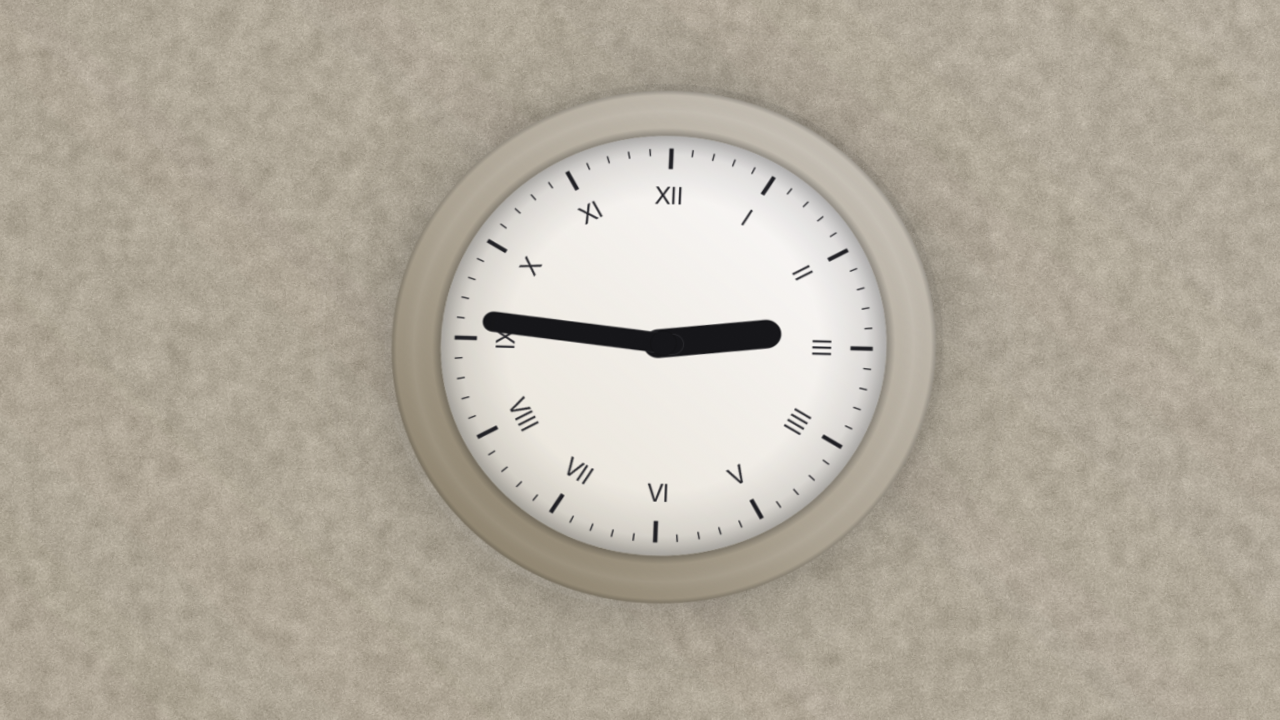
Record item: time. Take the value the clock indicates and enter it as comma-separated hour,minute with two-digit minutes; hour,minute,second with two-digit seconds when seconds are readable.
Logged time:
2,46
